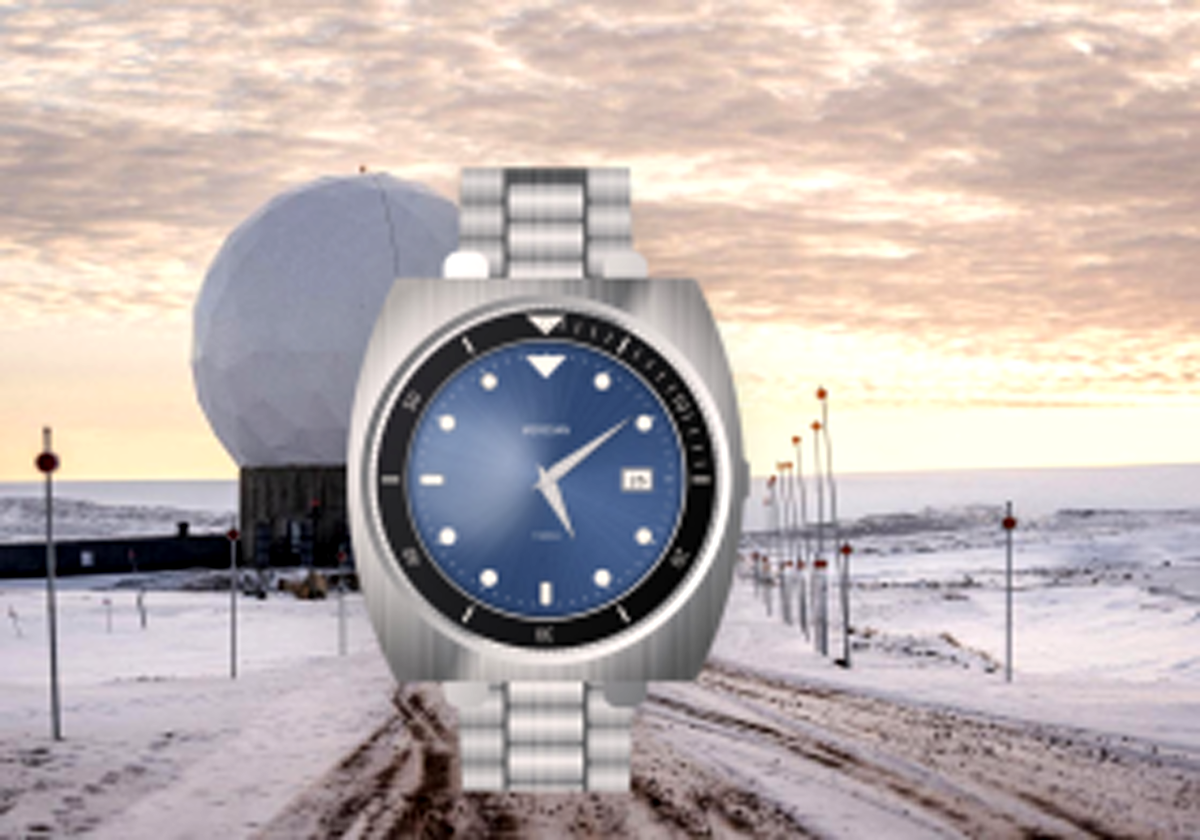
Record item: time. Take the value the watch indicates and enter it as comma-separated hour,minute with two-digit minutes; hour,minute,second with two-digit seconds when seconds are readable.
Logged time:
5,09
